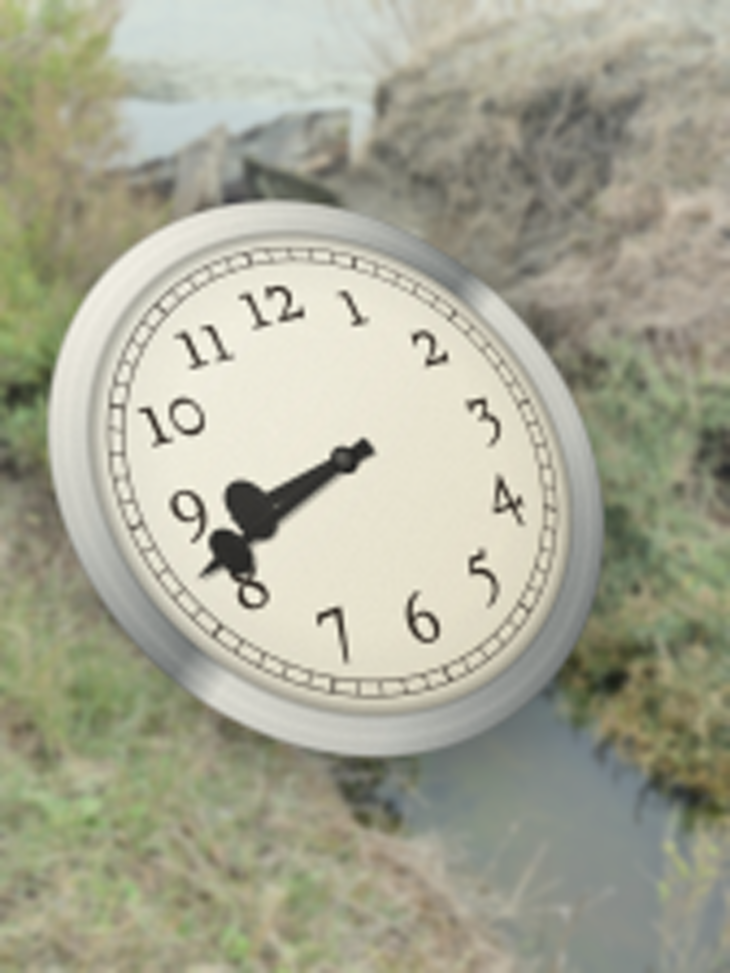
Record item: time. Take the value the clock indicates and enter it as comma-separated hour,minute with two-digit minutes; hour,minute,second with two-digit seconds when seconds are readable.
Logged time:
8,42
